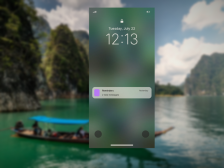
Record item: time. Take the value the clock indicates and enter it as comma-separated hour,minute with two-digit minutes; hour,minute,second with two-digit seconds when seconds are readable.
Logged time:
12,13
